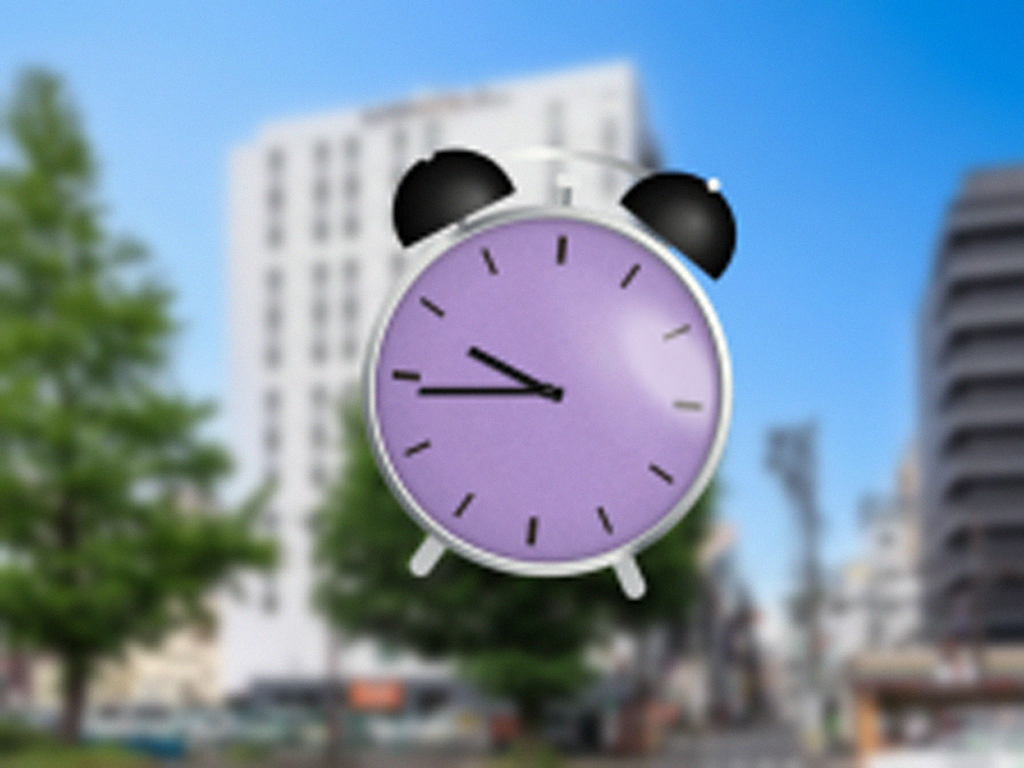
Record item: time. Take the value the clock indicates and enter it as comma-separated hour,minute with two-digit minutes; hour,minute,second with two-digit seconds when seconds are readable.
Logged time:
9,44
